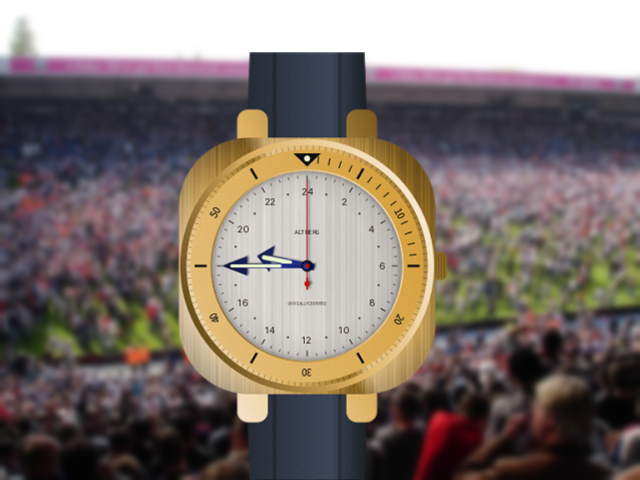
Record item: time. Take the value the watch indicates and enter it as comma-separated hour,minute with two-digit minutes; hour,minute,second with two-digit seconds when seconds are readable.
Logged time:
18,45,00
